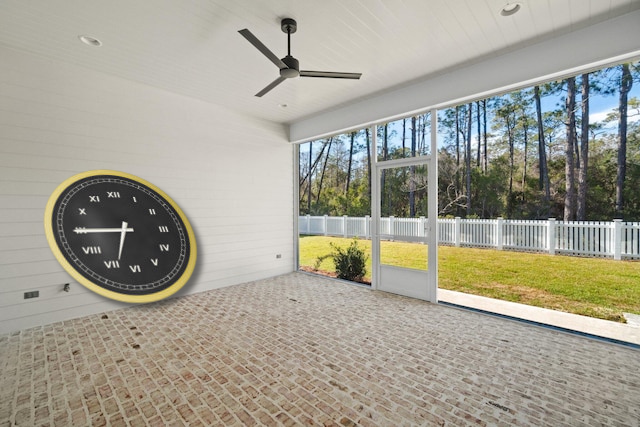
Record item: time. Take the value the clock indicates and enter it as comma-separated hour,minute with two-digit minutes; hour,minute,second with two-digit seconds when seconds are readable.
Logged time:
6,45
